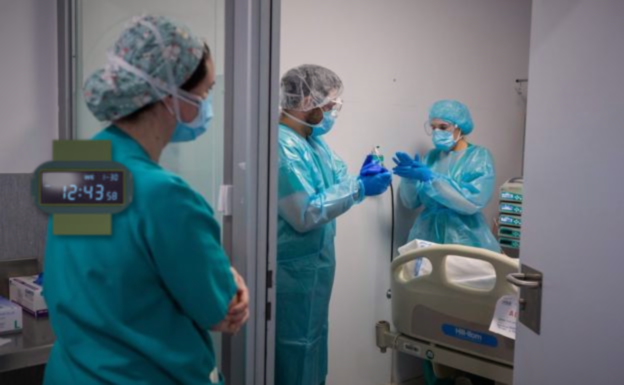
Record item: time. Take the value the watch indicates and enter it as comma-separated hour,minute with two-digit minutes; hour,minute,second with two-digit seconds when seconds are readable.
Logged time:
12,43
